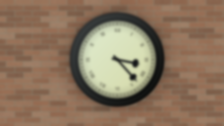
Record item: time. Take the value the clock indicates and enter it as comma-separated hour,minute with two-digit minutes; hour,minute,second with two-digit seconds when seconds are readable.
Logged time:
3,23
